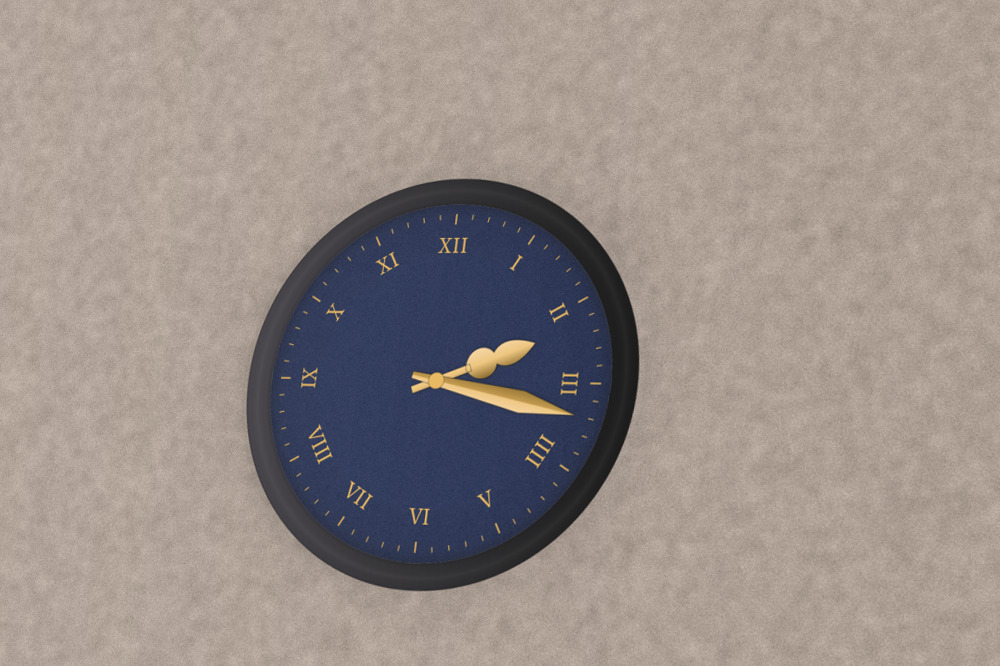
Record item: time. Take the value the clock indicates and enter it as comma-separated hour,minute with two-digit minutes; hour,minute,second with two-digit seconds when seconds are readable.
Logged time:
2,17
